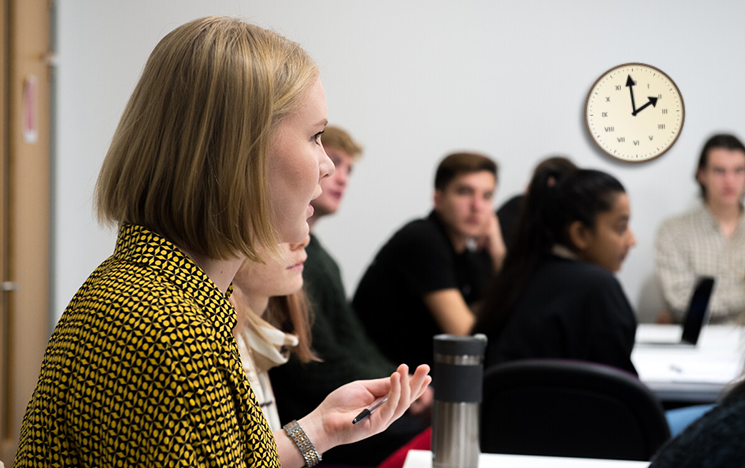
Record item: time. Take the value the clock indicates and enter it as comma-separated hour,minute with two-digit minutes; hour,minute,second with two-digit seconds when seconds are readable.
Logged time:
1,59
